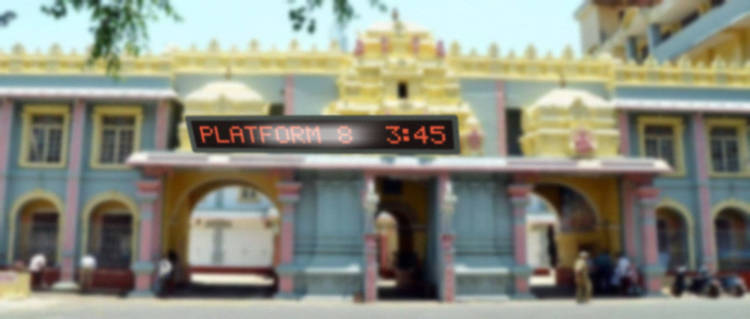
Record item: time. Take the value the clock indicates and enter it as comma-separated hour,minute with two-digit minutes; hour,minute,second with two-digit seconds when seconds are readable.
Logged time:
3,45
